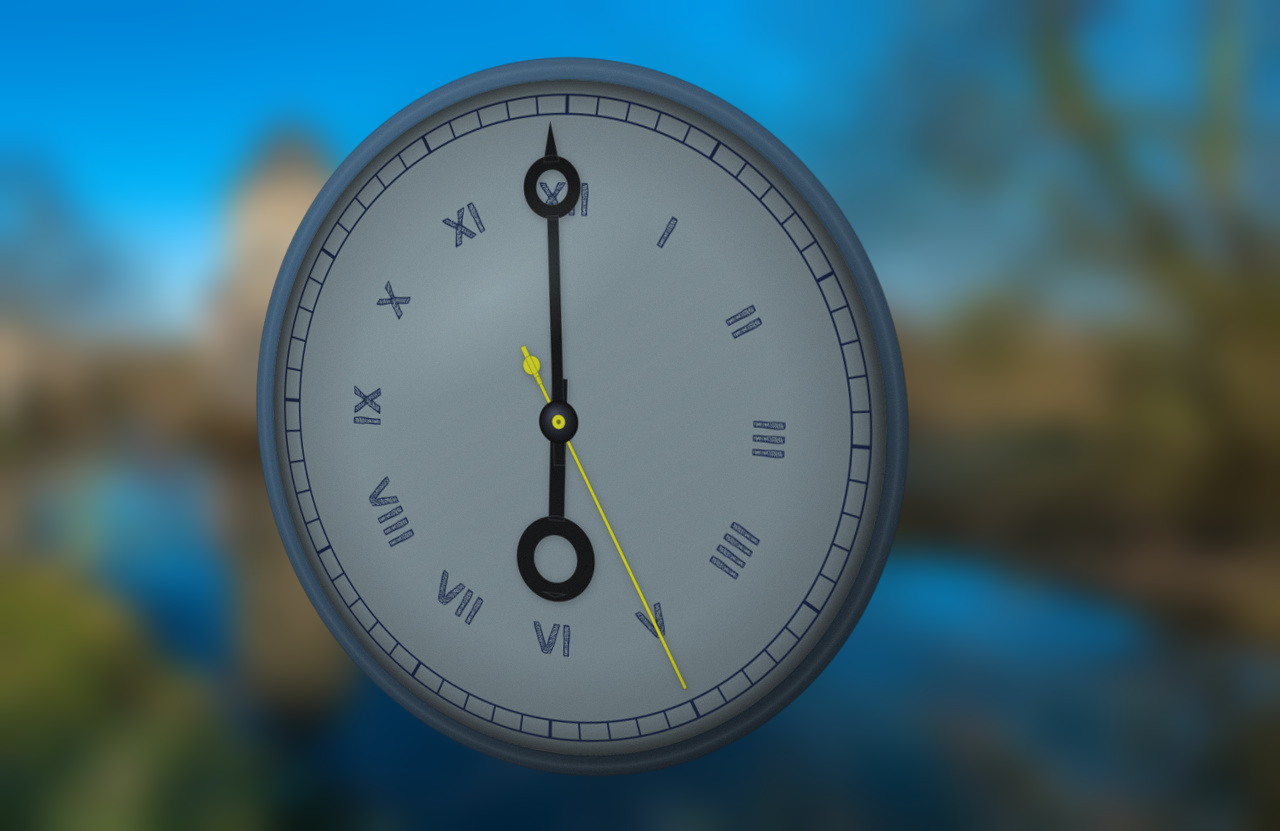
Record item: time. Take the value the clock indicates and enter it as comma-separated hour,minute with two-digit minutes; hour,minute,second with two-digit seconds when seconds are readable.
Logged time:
5,59,25
